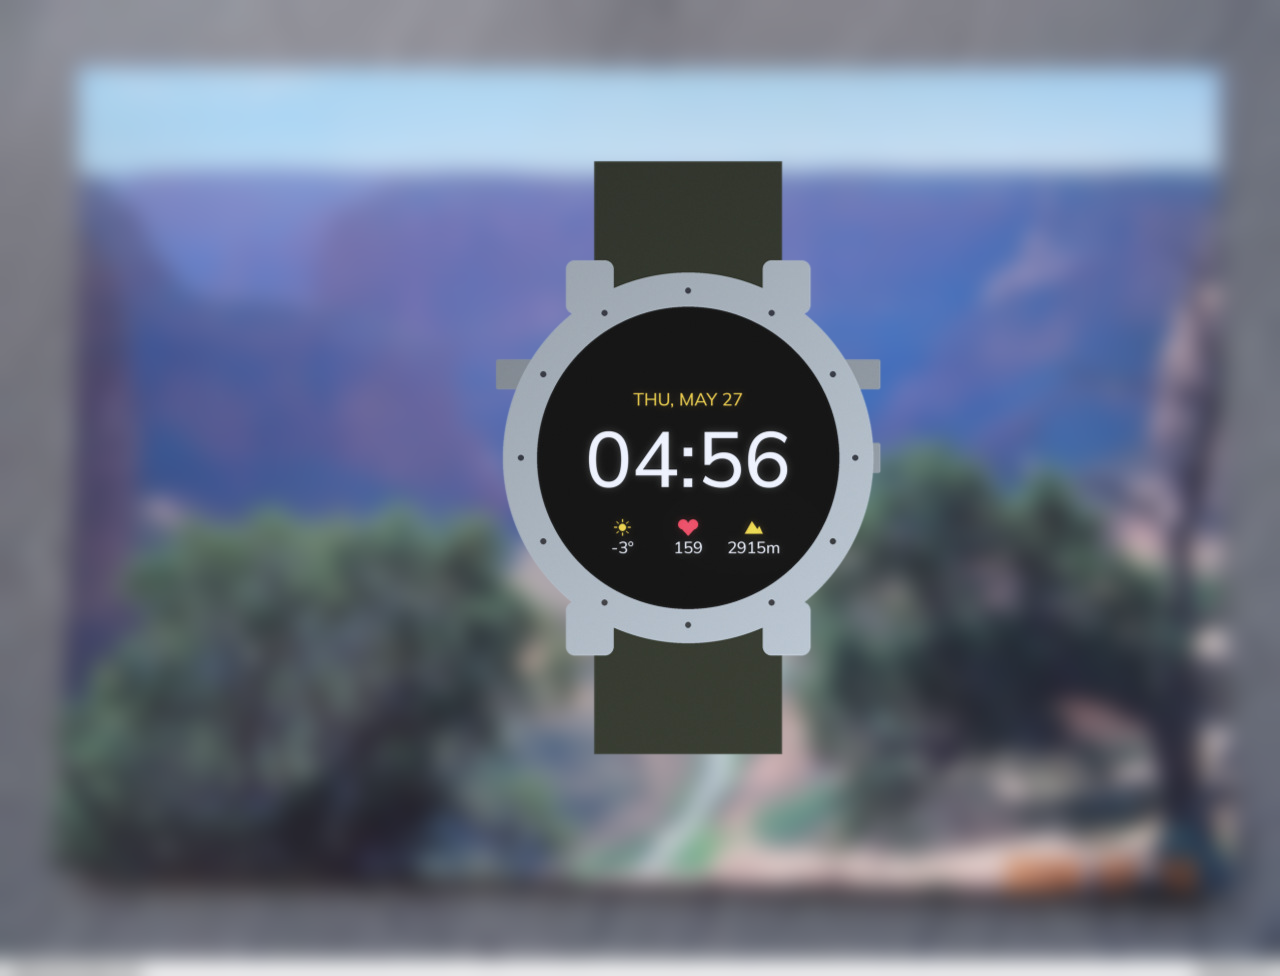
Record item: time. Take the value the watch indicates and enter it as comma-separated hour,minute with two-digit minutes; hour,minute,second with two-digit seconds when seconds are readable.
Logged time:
4,56
